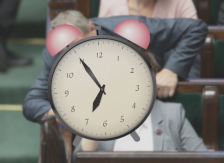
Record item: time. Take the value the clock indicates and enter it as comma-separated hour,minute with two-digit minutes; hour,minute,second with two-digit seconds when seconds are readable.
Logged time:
6,55
